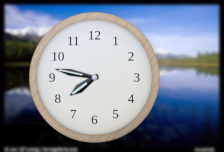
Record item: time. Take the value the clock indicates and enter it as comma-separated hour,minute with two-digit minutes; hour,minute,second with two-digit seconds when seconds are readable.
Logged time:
7,47
